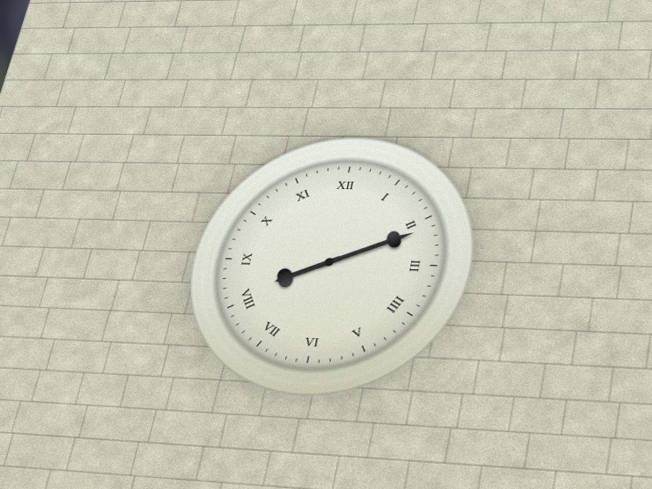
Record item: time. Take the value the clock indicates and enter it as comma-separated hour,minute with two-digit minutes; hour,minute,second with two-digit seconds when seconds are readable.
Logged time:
8,11
